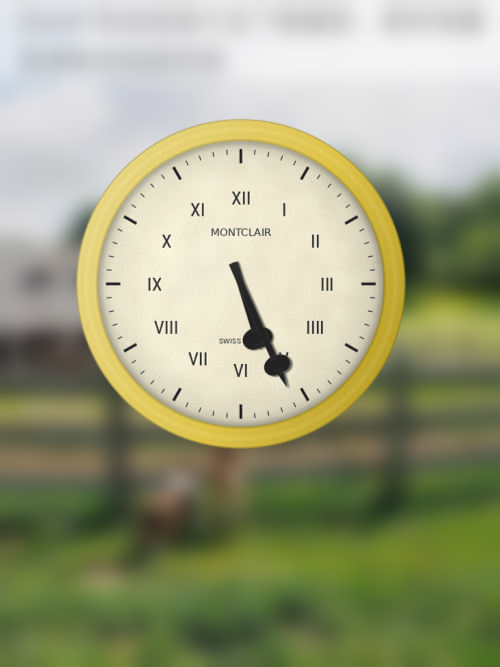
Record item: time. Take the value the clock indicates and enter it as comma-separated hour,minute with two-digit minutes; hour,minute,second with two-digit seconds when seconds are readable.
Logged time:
5,26
